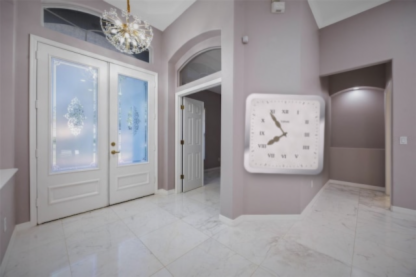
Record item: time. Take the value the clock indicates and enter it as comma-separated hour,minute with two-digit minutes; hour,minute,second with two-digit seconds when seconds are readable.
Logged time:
7,54
